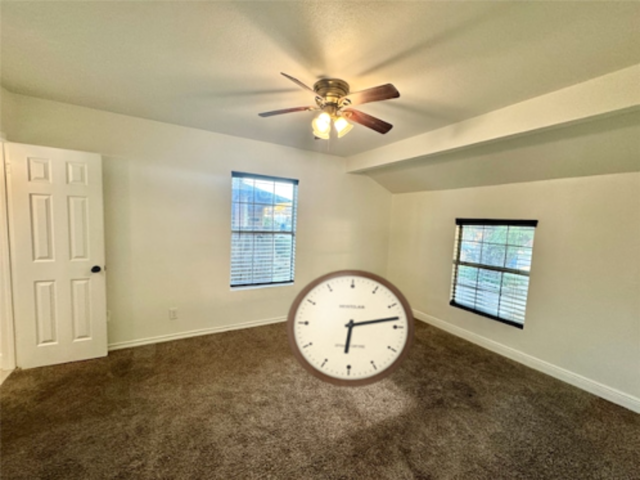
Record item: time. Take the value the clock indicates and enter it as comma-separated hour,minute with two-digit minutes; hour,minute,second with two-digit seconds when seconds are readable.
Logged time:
6,13
